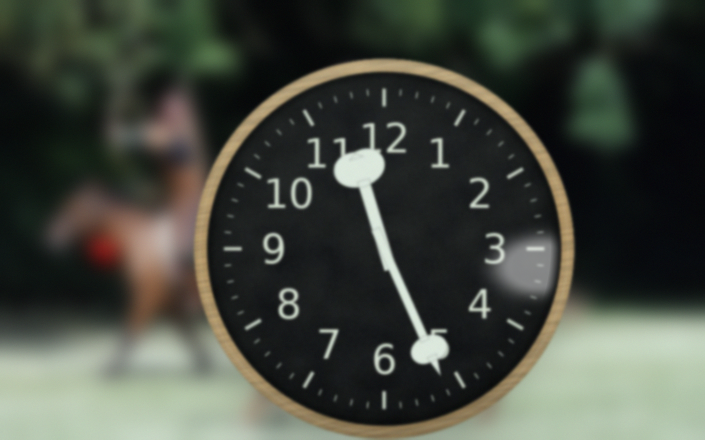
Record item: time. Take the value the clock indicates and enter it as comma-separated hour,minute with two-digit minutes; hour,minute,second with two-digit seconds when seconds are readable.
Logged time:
11,26
